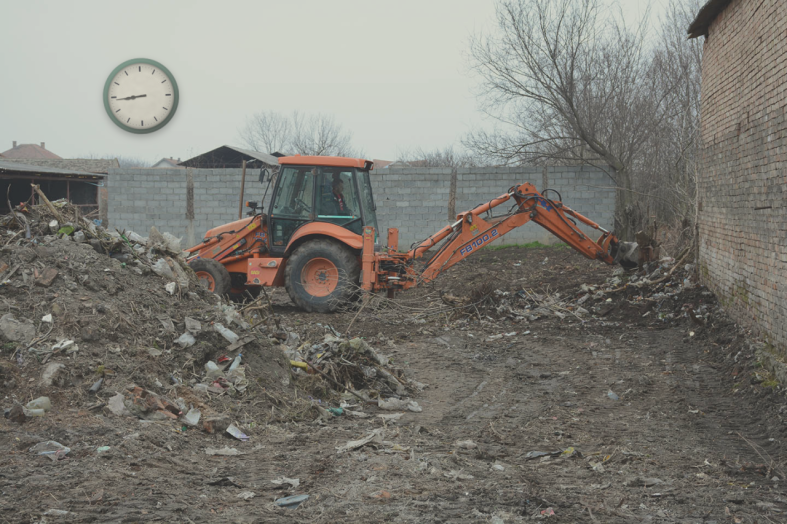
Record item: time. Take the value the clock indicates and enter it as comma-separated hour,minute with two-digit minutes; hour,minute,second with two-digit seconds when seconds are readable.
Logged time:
8,44
